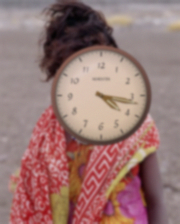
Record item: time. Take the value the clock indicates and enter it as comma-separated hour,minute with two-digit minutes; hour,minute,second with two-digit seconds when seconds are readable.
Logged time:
4,17
